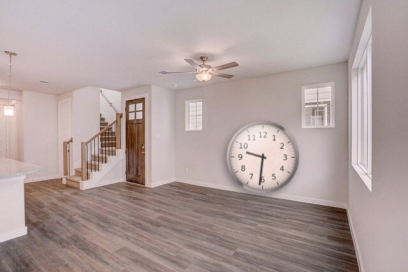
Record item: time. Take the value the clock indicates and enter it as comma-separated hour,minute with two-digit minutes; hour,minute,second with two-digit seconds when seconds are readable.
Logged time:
9,31
